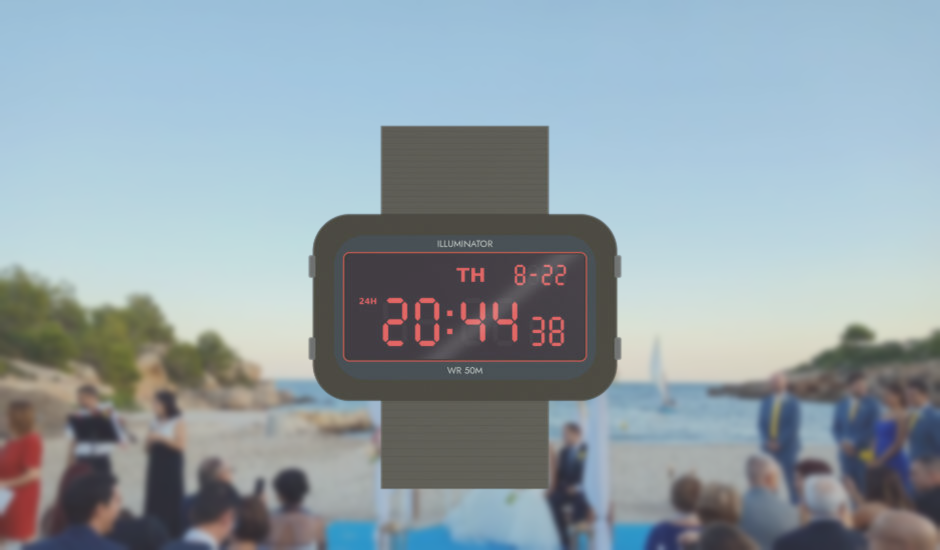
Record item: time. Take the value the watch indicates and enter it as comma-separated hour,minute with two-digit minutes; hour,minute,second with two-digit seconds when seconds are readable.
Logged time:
20,44,38
